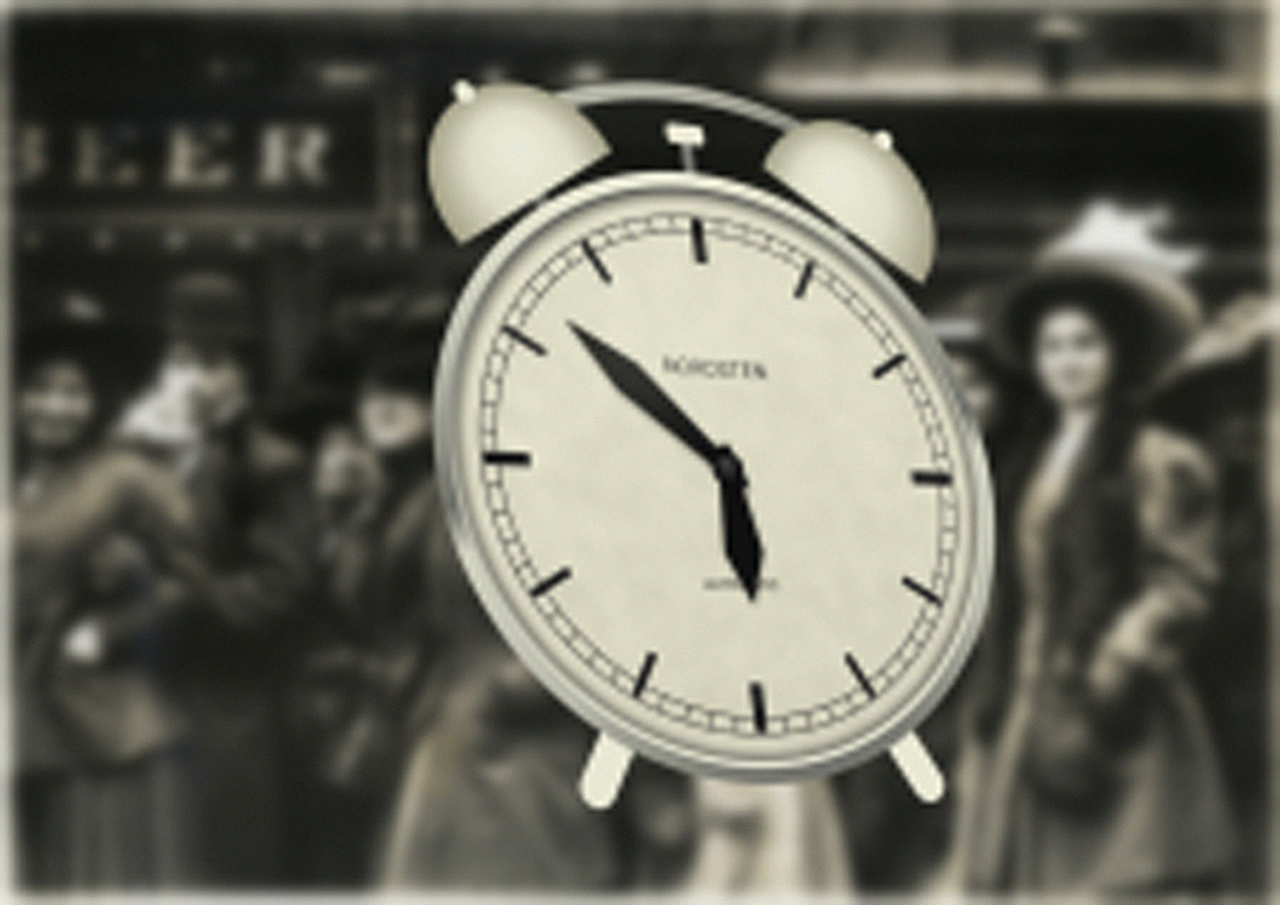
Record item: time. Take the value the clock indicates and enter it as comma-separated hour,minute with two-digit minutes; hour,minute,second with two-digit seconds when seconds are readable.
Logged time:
5,52
